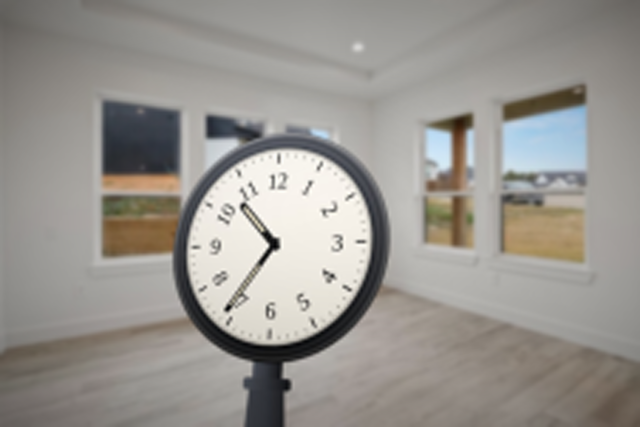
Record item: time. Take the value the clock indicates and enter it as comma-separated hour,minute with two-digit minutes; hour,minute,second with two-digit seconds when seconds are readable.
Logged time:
10,36
